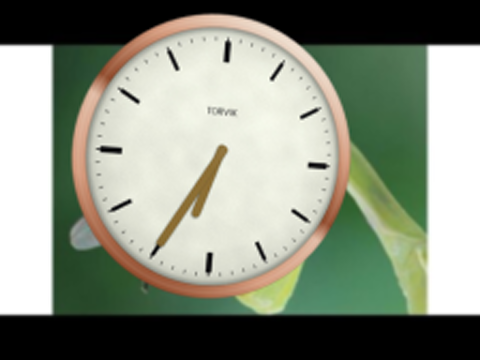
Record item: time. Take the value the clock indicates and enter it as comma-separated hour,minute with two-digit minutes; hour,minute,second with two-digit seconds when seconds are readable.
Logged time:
6,35
